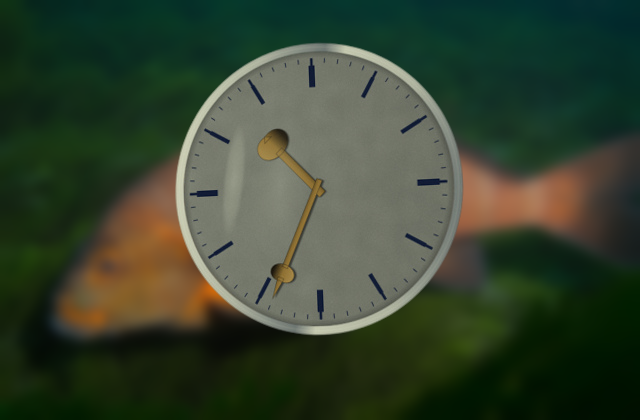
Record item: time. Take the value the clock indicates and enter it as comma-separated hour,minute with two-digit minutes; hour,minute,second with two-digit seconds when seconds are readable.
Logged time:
10,34
